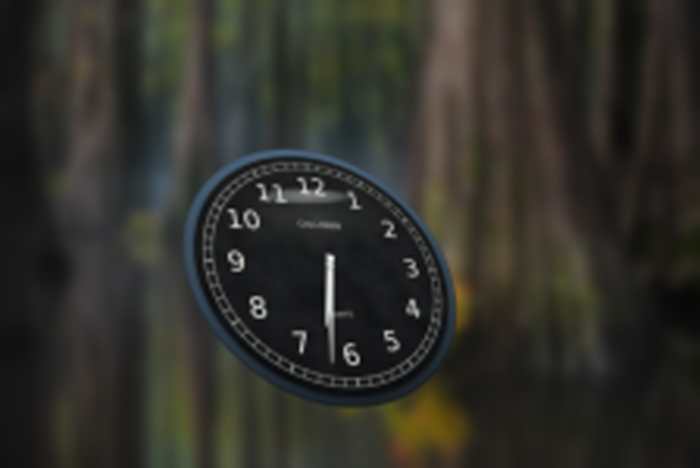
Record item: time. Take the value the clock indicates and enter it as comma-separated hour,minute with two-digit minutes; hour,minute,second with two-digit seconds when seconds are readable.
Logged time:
6,32
